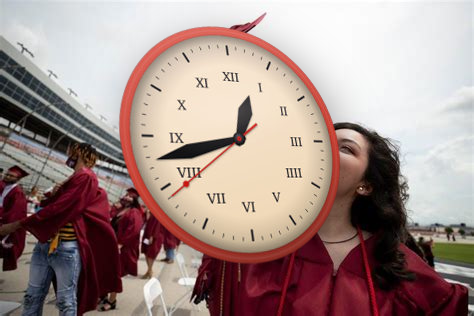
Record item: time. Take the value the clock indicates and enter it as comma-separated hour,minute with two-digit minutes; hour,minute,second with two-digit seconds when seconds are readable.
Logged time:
12,42,39
